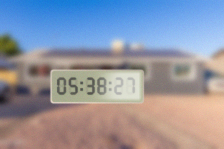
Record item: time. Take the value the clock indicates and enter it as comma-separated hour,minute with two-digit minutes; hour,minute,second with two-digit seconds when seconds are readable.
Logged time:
5,38,27
